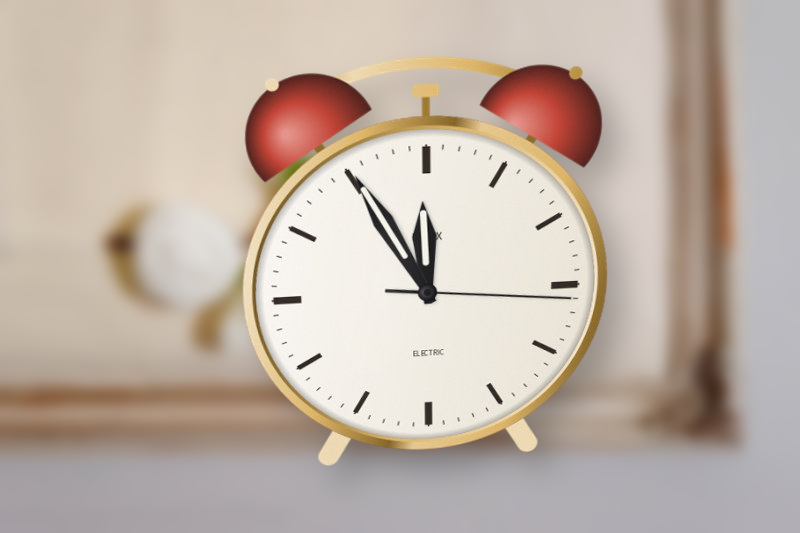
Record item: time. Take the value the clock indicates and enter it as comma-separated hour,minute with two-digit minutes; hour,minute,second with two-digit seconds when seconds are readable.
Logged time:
11,55,16
